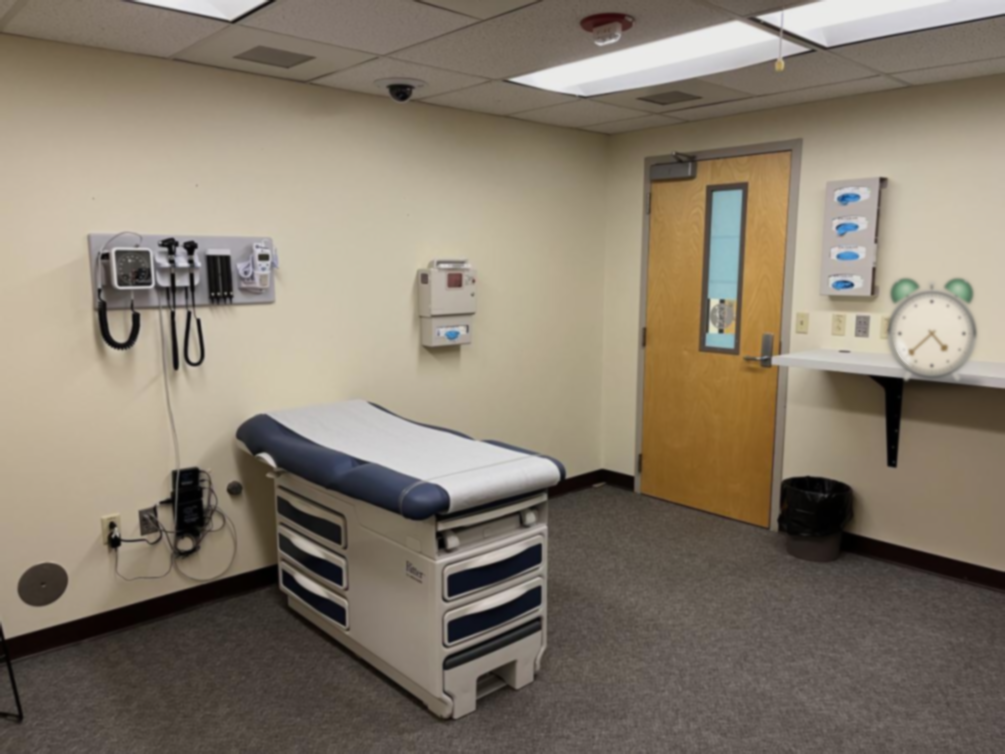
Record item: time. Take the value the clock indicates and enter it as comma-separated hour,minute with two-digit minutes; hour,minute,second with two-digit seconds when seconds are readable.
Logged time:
4,38
